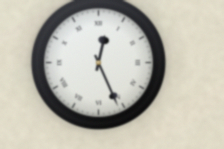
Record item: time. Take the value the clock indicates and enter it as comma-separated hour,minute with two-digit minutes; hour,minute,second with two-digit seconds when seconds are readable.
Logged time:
12,26
